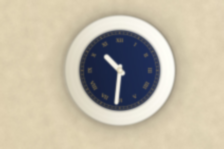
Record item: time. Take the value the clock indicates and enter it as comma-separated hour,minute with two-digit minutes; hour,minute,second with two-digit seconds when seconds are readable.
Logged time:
10,31
